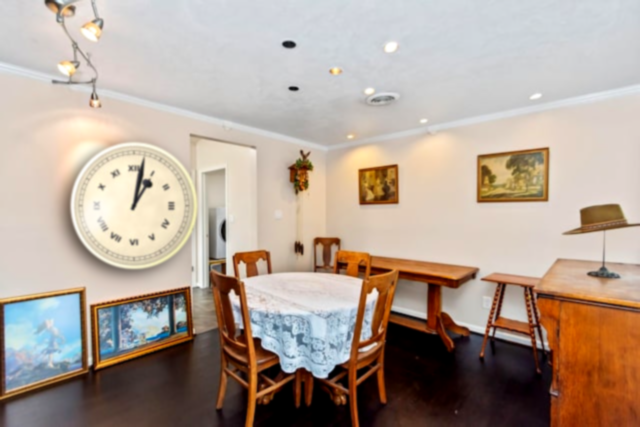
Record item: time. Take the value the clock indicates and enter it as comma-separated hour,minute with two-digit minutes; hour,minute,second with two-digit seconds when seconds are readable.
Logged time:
1,02
